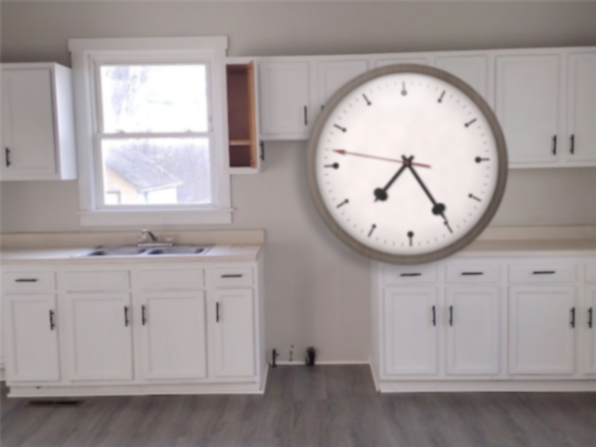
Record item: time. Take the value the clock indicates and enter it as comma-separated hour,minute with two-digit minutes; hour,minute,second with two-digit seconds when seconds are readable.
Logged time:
7,24,47
